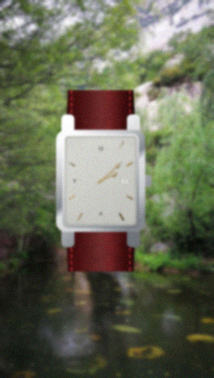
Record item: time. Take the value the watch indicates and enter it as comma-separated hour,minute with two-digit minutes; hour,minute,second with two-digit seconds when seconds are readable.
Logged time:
2,08
